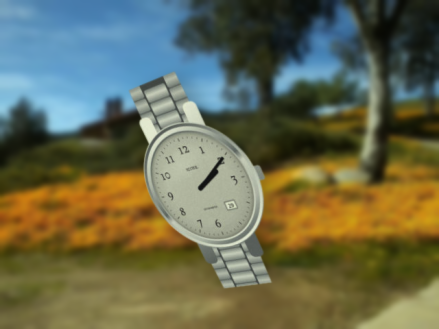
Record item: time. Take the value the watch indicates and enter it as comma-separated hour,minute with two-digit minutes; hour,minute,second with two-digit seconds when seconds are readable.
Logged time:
2,10
